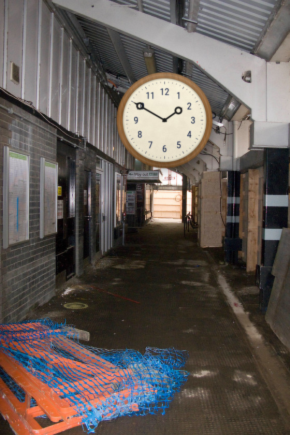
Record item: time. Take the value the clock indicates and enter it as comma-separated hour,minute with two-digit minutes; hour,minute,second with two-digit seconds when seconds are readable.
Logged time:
1,50
